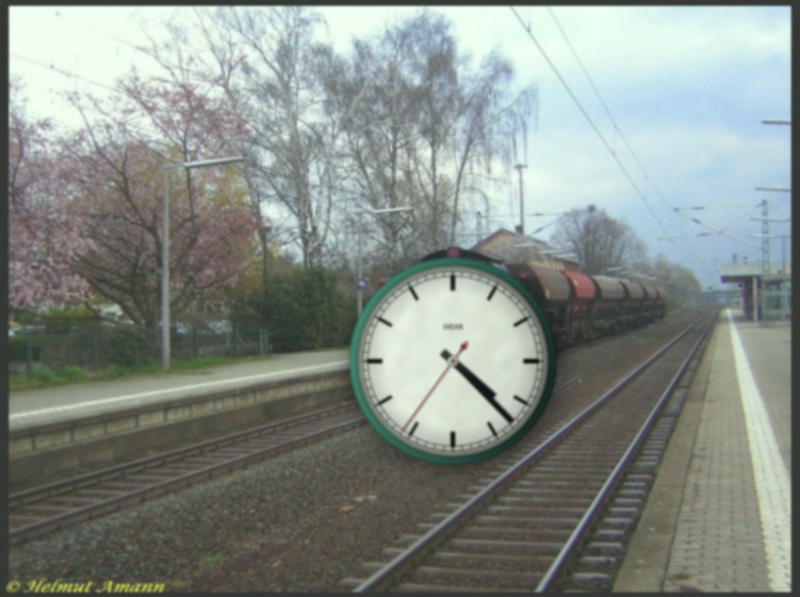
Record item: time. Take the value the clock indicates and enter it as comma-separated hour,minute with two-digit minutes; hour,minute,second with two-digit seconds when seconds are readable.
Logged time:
4,22,36
